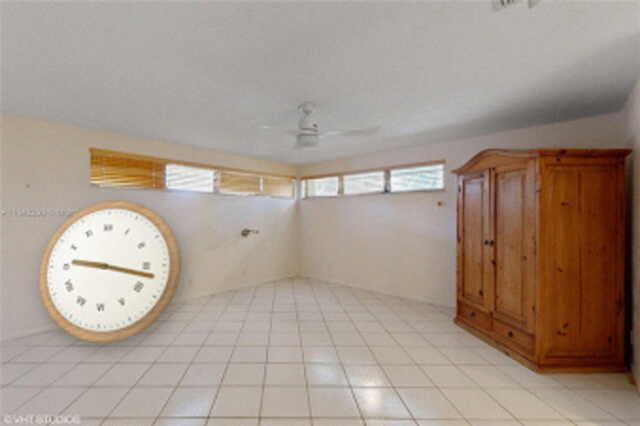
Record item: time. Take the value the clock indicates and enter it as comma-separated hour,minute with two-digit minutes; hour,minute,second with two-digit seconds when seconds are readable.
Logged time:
9,17
